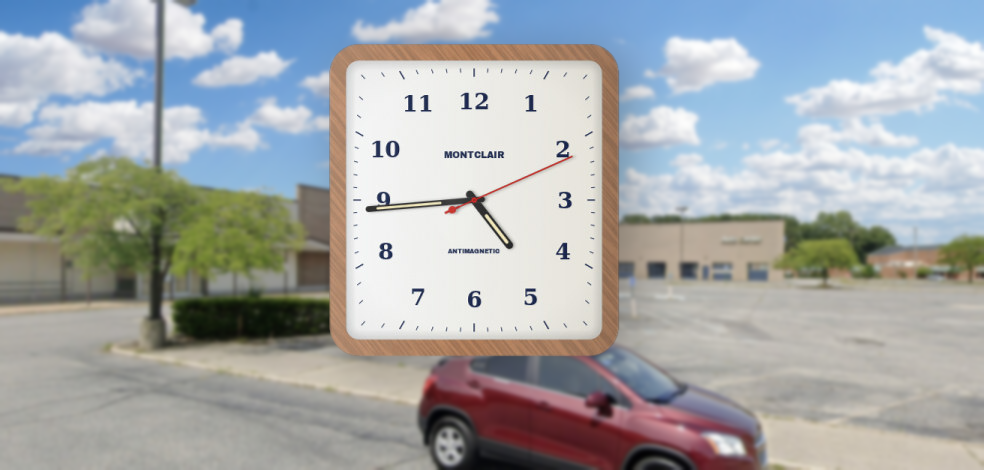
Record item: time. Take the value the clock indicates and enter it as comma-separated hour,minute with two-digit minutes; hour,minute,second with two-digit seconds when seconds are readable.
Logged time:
4,44,11
